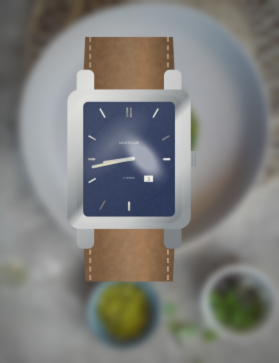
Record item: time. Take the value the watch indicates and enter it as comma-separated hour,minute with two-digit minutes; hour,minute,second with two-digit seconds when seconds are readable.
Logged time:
8,43
